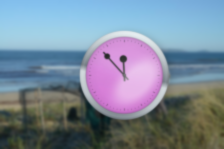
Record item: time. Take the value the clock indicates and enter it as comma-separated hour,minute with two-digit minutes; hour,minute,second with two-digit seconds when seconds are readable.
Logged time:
11,53
